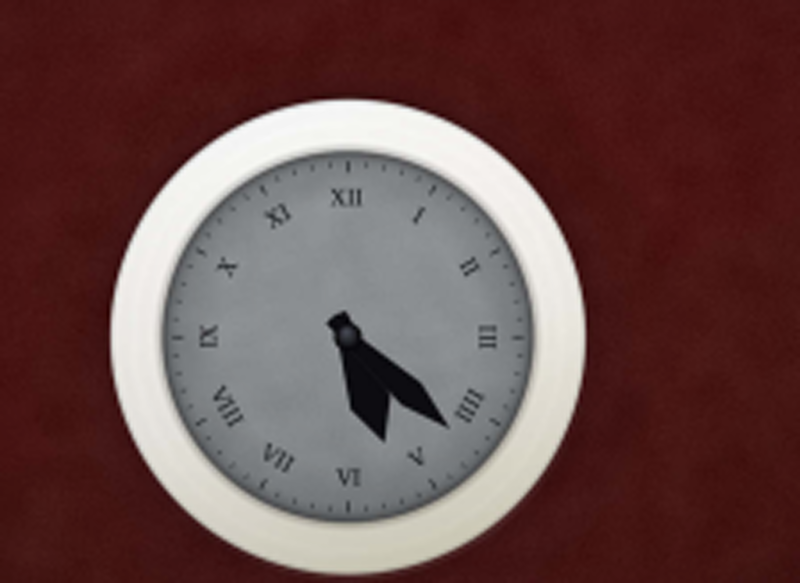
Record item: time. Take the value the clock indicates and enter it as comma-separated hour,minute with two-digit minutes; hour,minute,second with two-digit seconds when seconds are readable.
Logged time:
5,22
